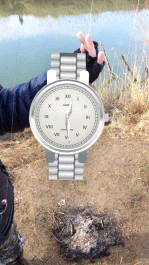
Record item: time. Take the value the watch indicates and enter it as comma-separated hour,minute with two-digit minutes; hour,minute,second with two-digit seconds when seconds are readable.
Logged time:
12,29
